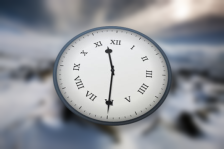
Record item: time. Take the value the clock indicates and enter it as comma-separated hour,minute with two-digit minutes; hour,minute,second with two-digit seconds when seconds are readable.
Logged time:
11,30
